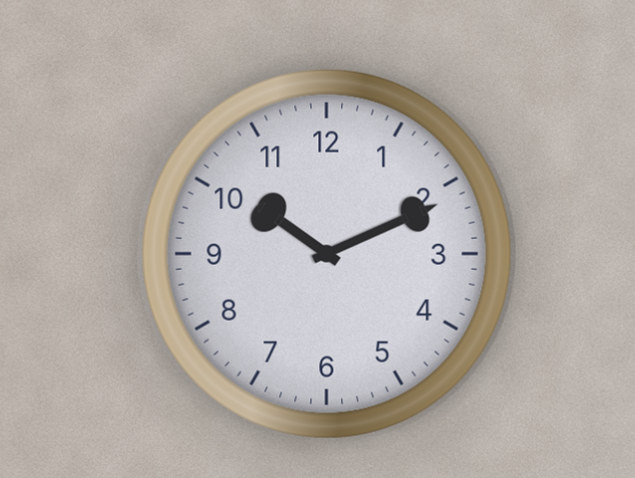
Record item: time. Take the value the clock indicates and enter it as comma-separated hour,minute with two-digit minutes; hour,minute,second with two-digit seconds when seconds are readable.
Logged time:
10,11
